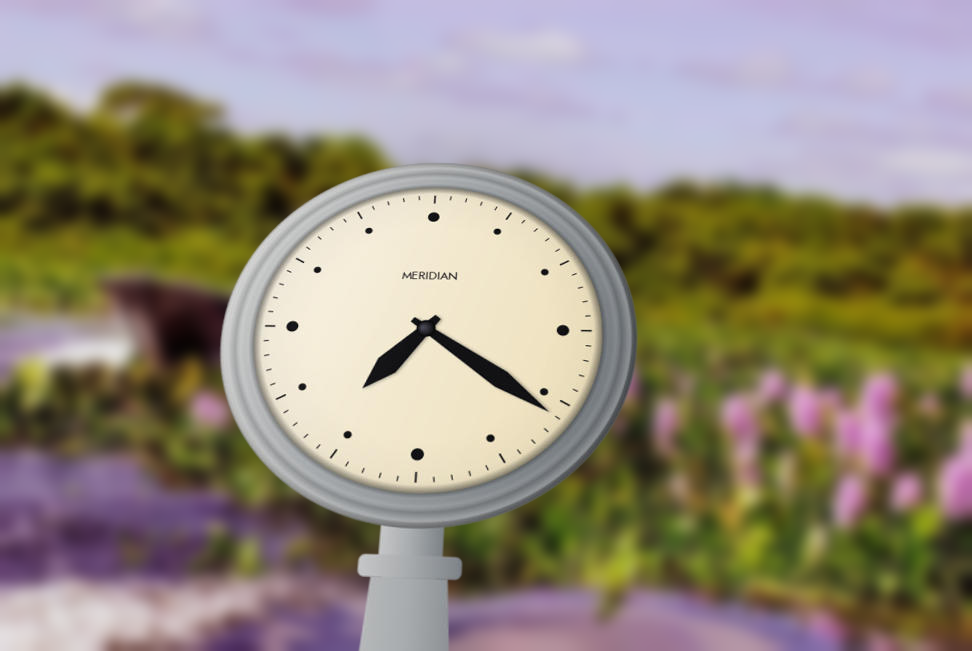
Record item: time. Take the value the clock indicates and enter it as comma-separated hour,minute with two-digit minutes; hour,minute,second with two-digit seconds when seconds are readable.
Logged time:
7,21
